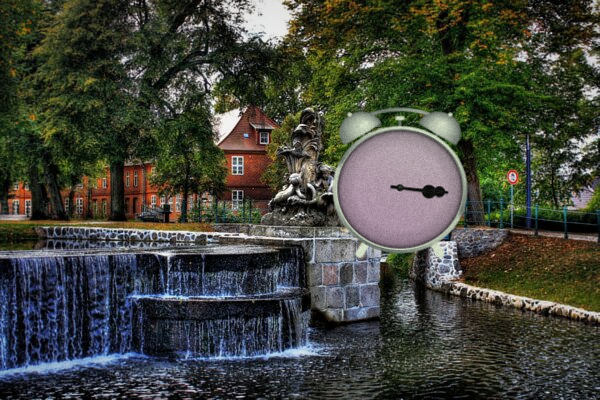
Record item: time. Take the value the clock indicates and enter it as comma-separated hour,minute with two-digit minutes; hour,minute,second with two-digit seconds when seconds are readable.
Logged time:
3,16
